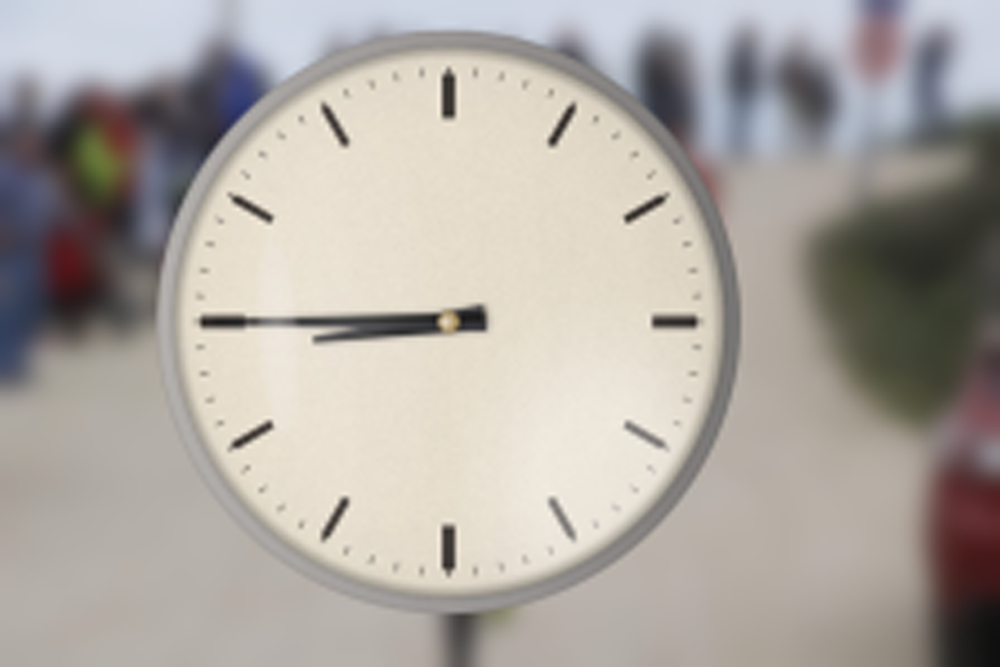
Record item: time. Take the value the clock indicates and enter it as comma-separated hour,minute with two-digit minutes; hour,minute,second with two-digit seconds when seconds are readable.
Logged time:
8,45
